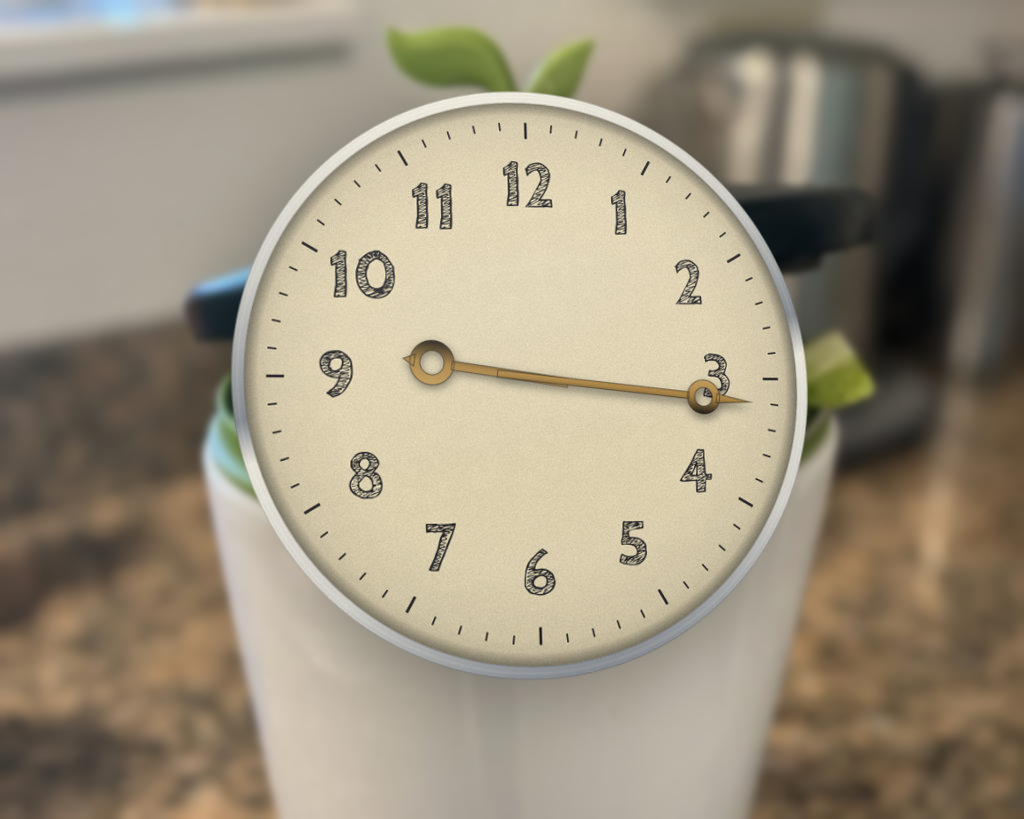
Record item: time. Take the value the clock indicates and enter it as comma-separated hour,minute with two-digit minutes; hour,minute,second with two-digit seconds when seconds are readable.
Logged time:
9,16
